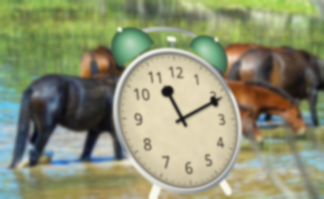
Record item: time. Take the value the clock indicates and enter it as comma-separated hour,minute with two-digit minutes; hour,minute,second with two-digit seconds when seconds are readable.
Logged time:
11,11
